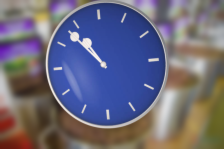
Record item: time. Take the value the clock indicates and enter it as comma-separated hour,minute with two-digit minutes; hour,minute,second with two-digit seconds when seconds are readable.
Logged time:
10,53
